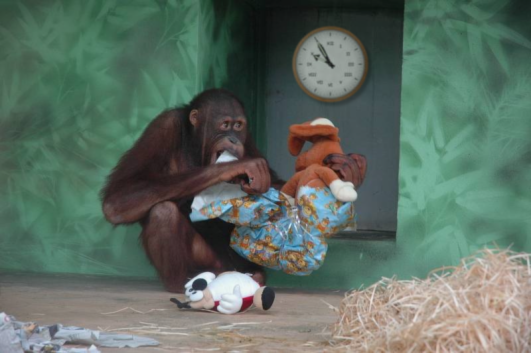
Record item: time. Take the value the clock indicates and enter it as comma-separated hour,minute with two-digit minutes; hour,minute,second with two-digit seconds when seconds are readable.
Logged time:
9,55
